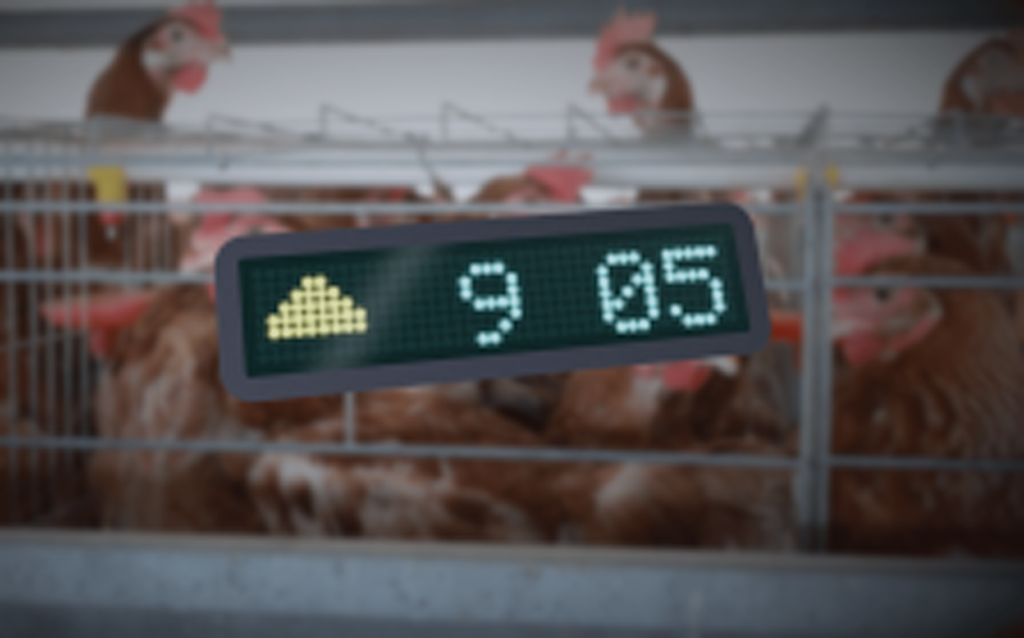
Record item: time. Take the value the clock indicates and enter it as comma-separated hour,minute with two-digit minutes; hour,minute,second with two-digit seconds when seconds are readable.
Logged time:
9,05
